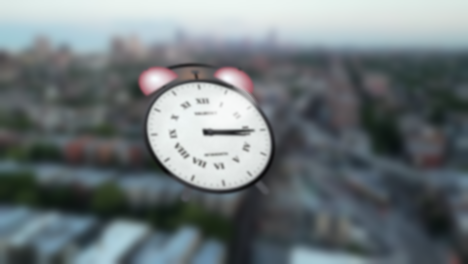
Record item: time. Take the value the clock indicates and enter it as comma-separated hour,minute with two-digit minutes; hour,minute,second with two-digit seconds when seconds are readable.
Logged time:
3,15
